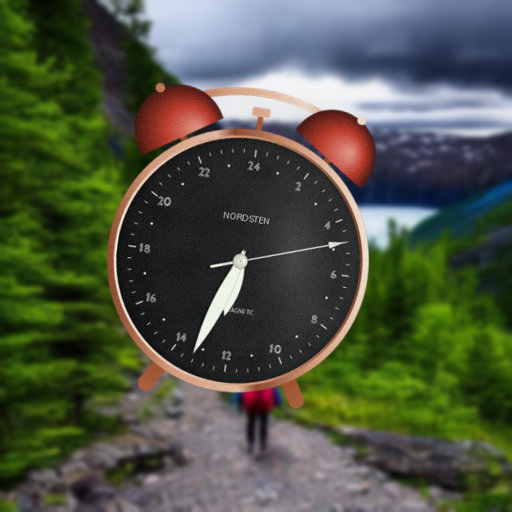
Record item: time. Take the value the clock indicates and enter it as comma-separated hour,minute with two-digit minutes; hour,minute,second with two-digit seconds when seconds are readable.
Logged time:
12,33,12
